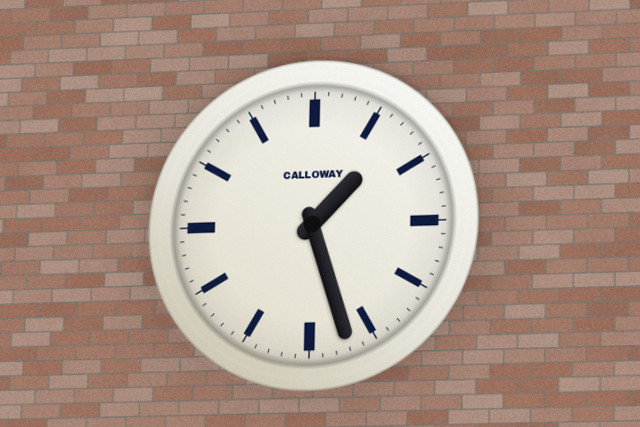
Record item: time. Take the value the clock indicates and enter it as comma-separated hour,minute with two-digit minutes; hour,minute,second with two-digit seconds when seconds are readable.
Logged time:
1,27
